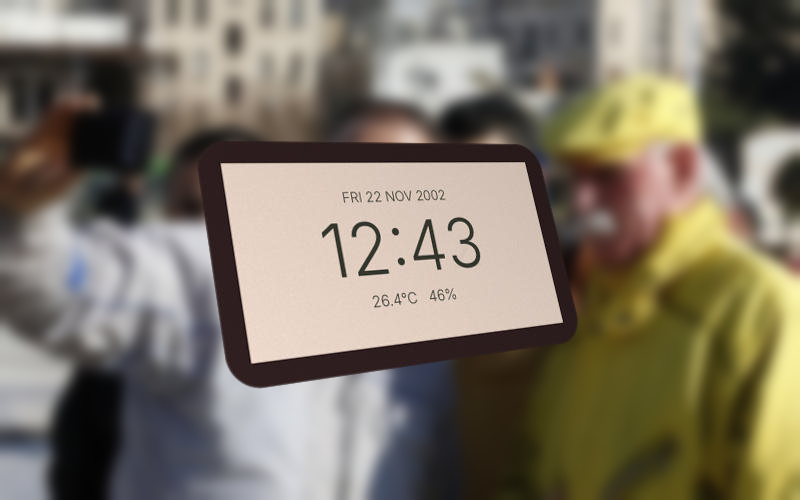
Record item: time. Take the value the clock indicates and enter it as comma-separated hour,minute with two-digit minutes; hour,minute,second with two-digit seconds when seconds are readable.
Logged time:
12,43
